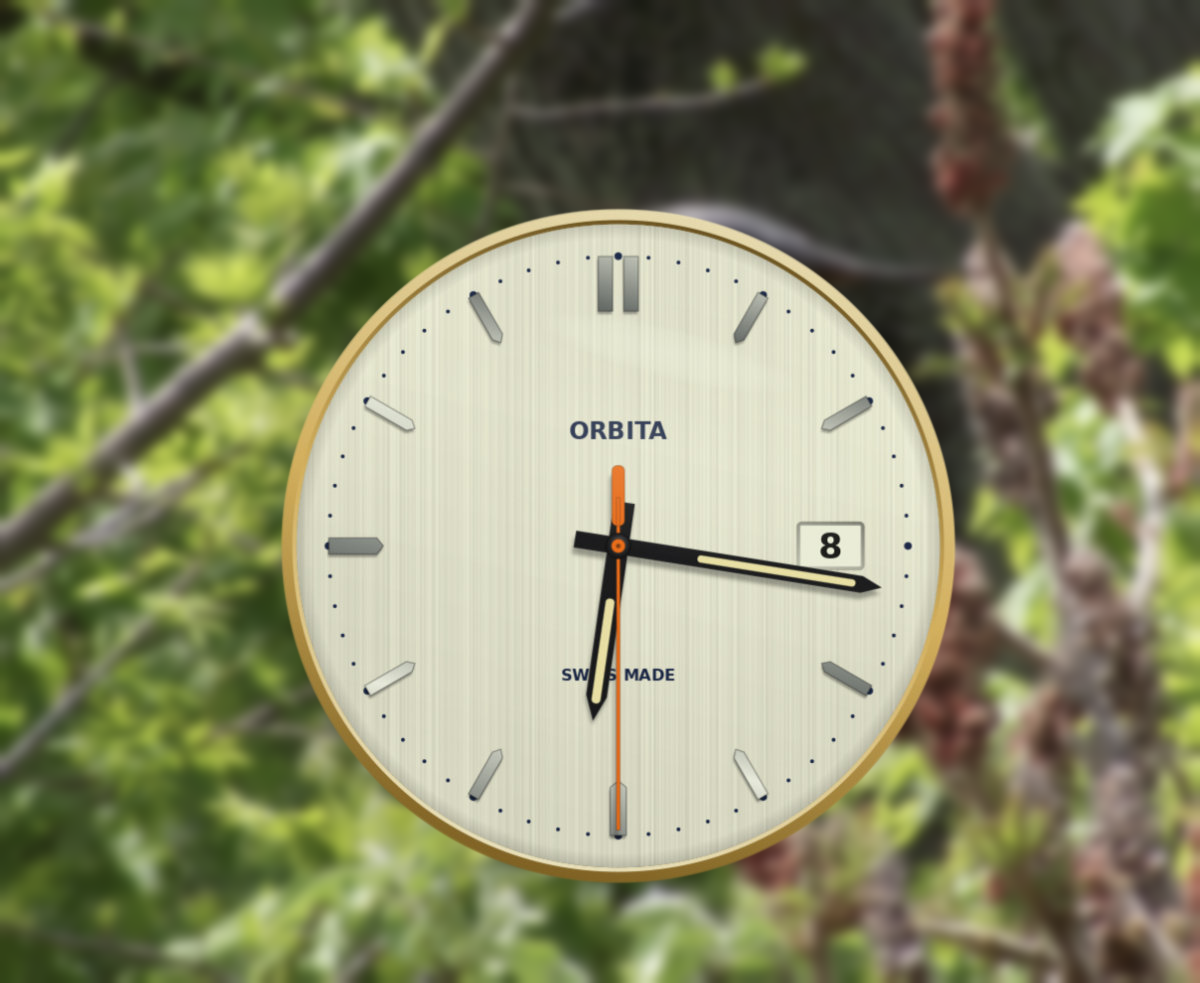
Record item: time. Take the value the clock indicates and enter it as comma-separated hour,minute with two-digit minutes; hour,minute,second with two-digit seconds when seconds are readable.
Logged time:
6,16,30
